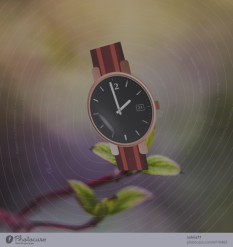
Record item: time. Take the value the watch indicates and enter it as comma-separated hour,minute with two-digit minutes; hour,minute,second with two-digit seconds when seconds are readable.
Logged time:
1,59
